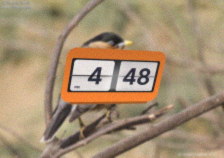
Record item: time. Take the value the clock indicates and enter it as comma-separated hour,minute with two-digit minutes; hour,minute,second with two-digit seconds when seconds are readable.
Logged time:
4,48
